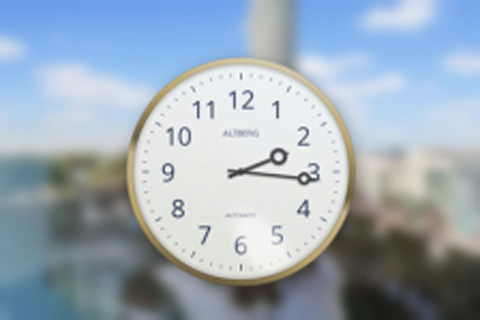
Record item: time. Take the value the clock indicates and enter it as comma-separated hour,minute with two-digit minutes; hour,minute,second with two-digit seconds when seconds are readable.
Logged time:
2,16
